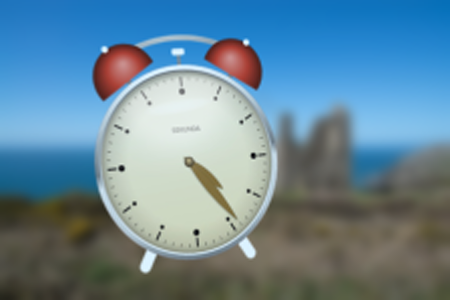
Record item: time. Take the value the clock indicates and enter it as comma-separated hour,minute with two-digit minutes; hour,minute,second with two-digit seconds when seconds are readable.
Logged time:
4,24
